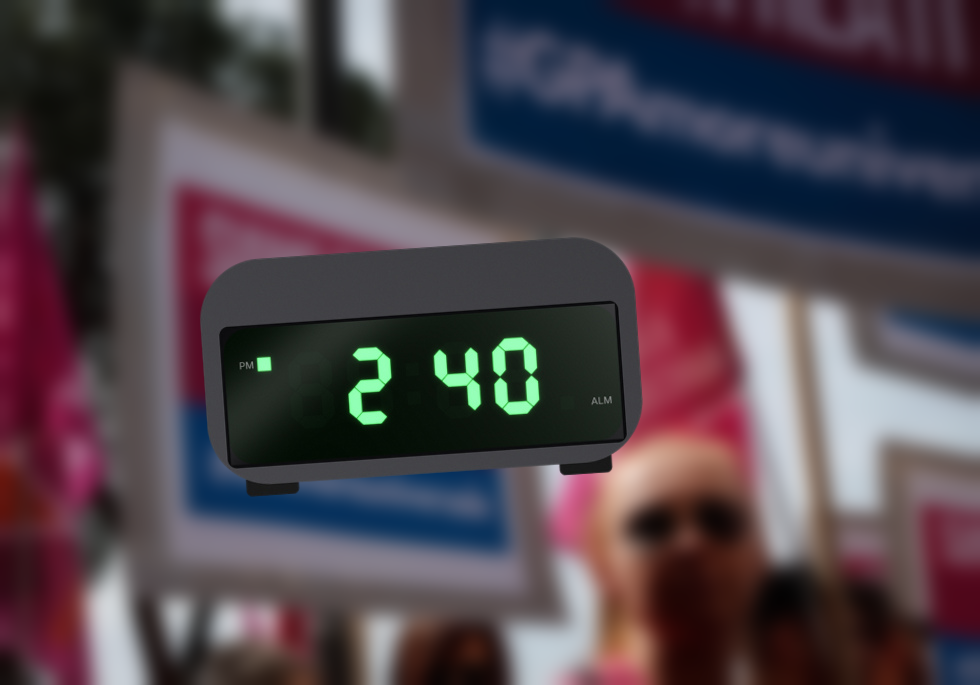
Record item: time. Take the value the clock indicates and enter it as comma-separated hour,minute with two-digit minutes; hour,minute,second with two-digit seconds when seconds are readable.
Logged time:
2,40
